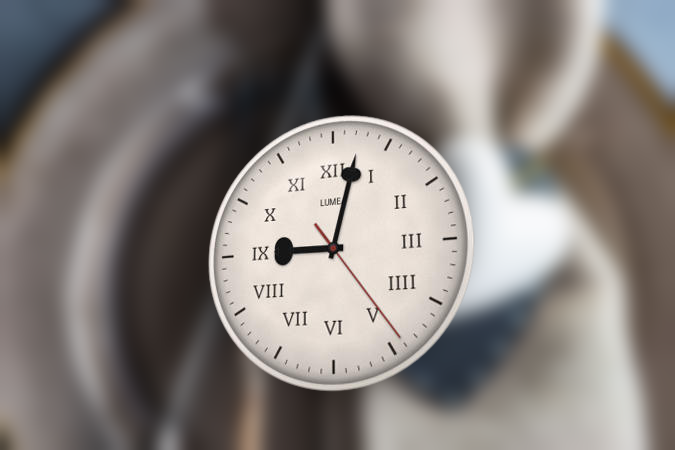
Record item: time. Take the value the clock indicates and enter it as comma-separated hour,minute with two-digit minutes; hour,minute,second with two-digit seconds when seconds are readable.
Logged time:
9,02,24
